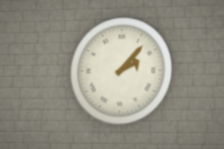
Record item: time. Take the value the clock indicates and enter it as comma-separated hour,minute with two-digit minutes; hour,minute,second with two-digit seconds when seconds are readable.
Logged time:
2,07
